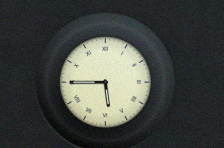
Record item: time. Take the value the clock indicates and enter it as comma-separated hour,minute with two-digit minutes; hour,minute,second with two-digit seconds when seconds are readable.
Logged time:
5,45
